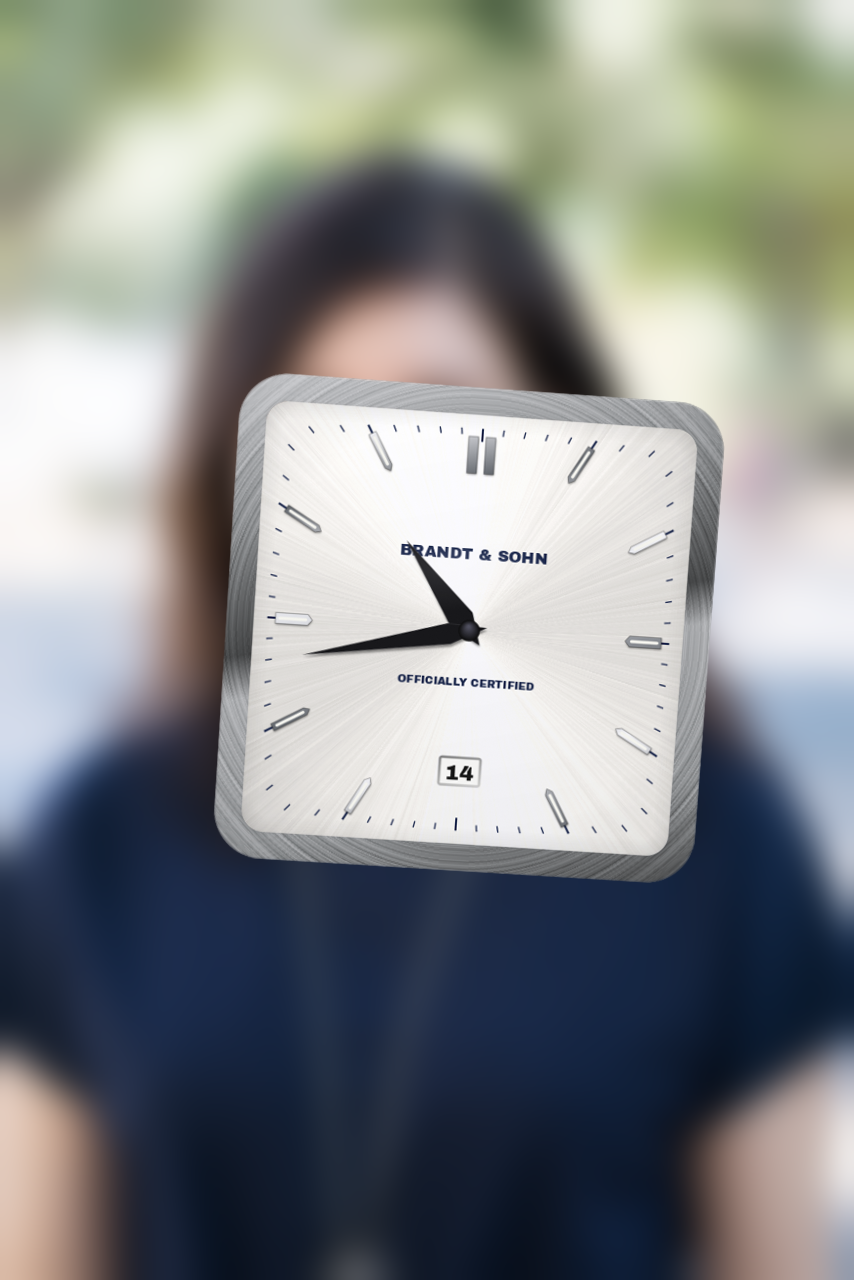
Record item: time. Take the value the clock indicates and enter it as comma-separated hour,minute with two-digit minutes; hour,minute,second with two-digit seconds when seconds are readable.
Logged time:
10,43
